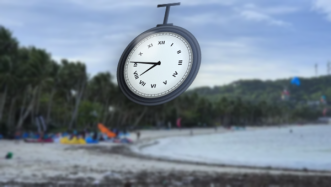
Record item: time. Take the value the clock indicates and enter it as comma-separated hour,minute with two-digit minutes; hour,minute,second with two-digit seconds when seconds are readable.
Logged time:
7,46
